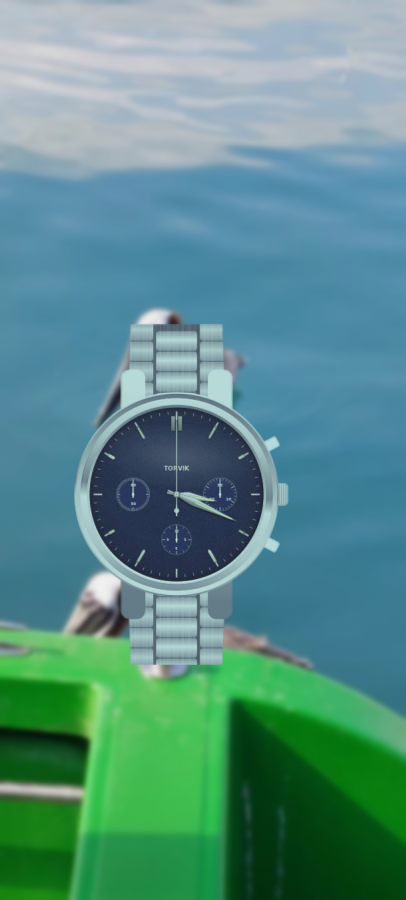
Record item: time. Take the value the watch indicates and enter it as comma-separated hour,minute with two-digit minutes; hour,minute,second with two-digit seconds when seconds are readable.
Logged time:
3,19
